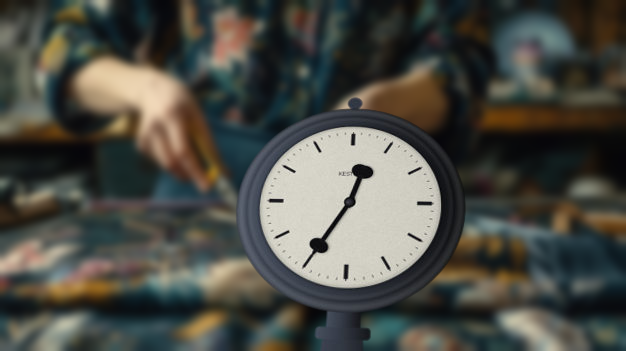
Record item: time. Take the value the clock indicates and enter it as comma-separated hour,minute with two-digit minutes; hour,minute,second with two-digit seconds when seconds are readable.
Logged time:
12,35
